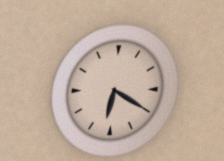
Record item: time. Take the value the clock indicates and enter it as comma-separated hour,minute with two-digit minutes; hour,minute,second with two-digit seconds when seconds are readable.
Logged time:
6,20
